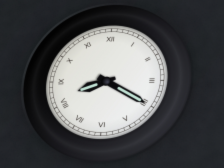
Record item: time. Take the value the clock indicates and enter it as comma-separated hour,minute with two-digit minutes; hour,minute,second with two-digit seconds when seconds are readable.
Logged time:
8,20
